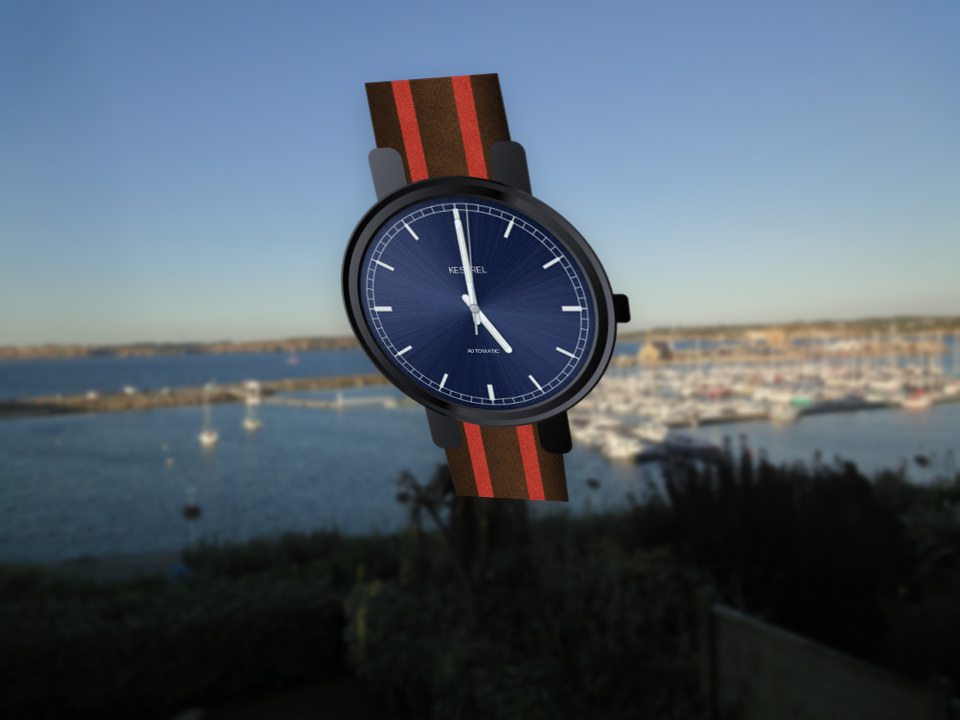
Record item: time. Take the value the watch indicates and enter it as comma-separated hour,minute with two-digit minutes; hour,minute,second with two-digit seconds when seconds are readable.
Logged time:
5,00,01
